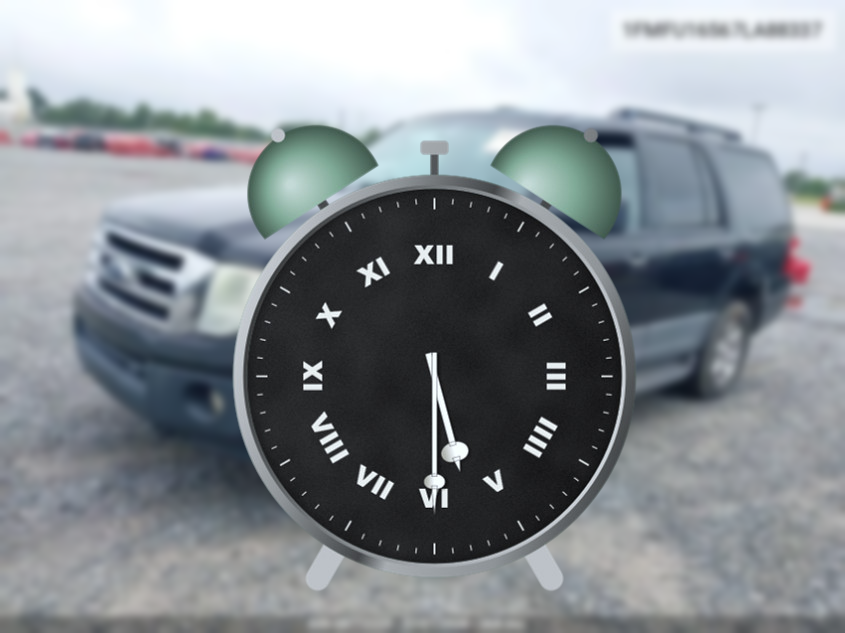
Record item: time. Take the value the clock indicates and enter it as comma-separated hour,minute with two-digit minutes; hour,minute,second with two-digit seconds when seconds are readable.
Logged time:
5,30
